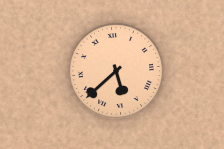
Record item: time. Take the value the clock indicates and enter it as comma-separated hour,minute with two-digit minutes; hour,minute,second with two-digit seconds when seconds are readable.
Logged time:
5,39
